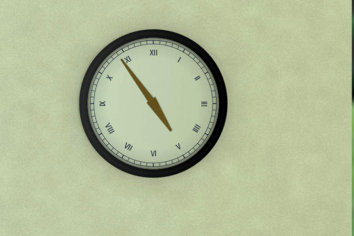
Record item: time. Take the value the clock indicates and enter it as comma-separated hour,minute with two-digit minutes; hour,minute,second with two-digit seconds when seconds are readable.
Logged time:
4,54
